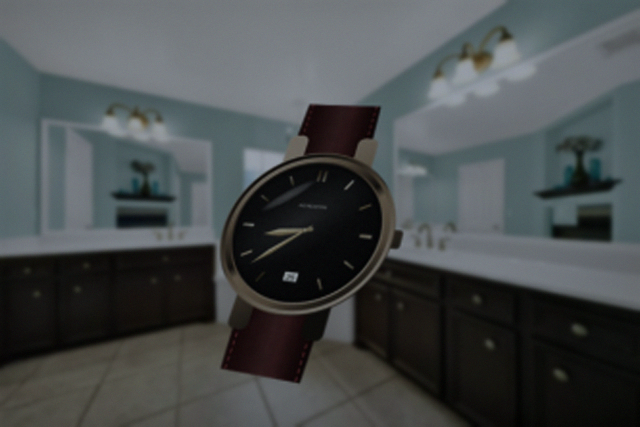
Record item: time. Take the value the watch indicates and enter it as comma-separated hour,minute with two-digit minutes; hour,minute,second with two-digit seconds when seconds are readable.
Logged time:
8,38
